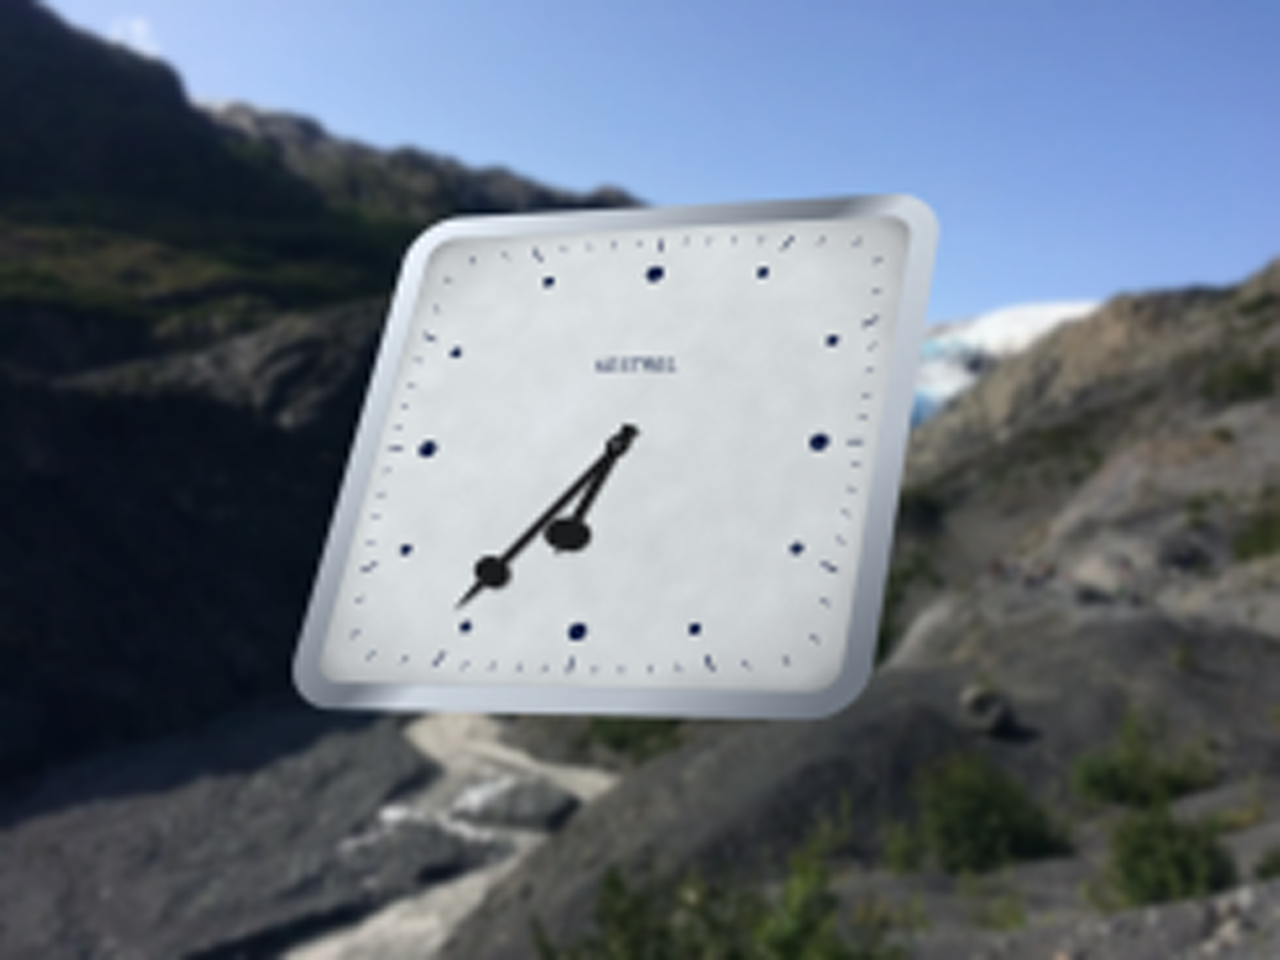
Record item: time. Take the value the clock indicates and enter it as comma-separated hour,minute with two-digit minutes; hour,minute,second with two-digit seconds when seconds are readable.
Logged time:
6,36
